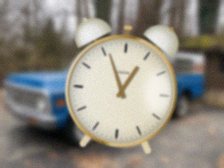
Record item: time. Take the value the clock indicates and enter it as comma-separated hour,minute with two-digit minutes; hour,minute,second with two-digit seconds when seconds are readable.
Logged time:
12,56
